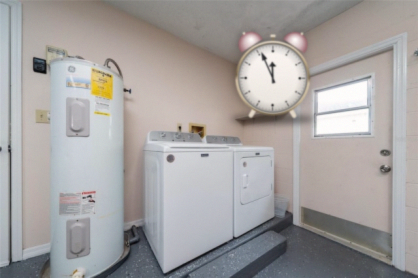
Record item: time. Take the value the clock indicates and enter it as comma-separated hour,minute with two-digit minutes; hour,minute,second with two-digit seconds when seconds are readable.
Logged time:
11,56
